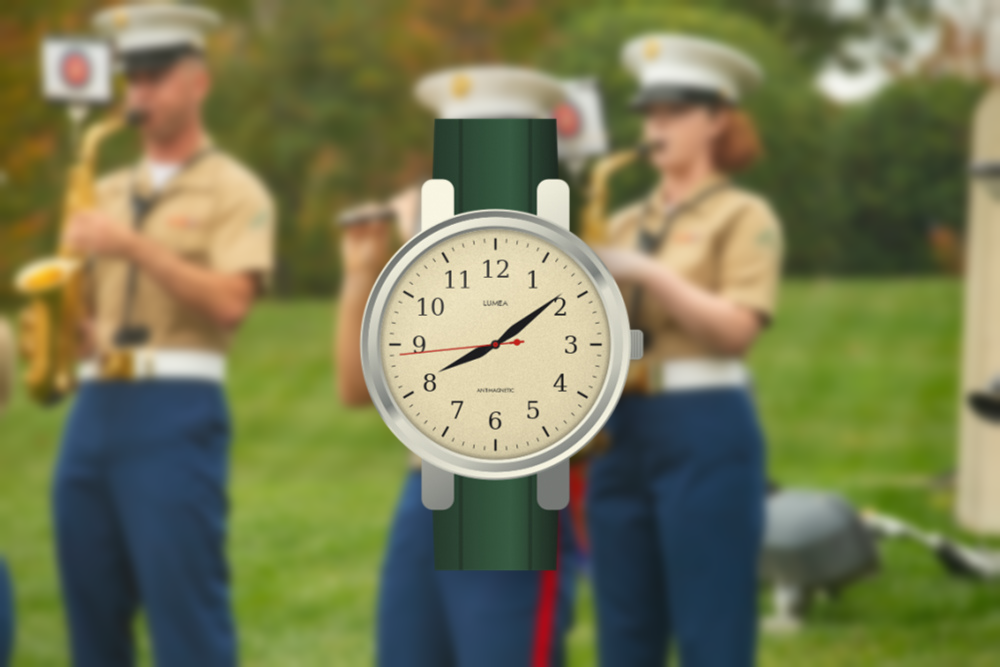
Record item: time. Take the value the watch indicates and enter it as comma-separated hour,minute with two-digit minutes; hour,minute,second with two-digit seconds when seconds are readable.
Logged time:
8,08,44
